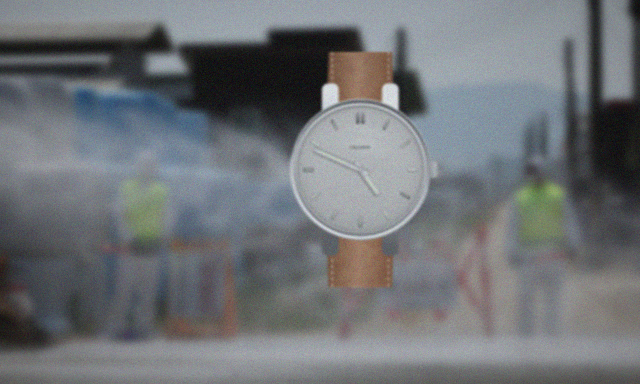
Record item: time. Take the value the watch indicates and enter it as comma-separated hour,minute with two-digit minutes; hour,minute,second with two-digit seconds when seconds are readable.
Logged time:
4,49
